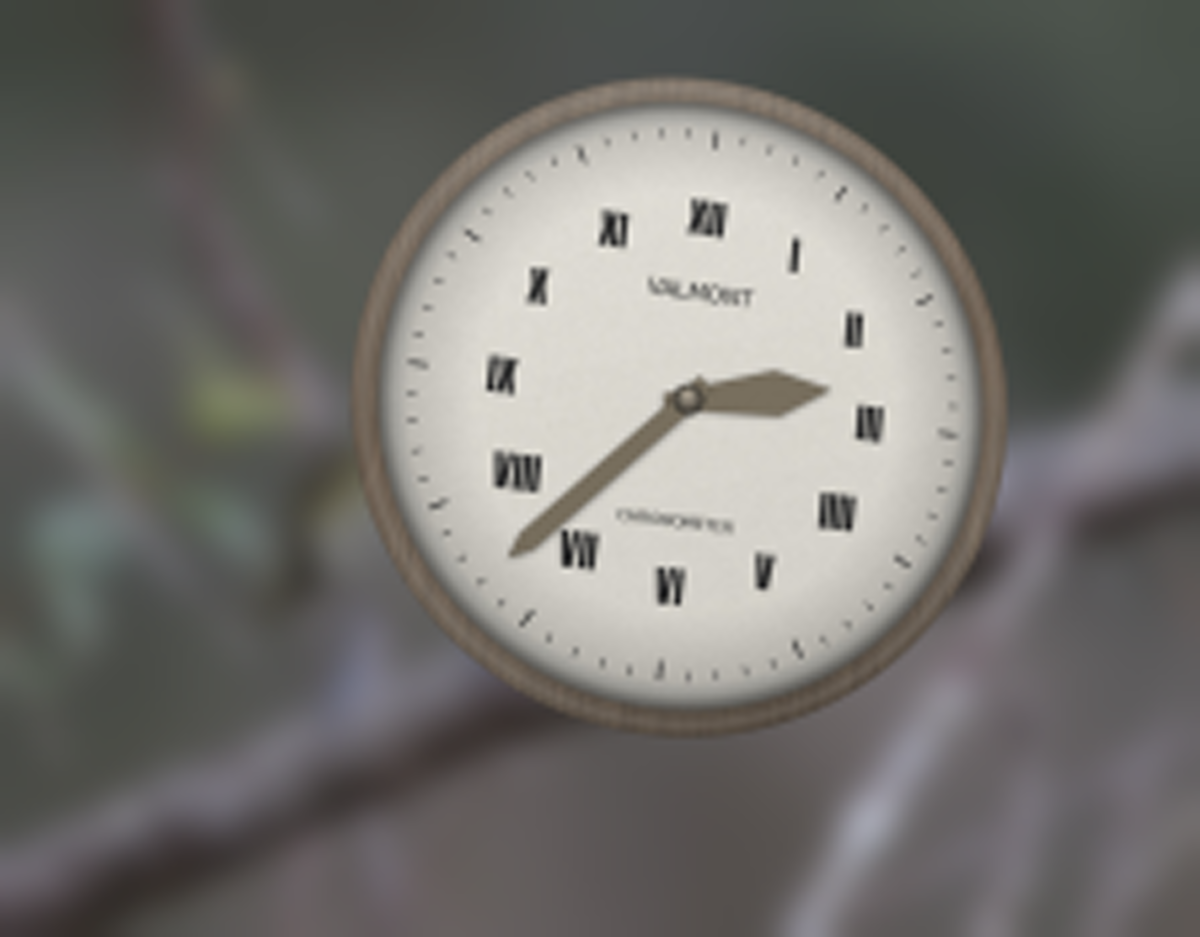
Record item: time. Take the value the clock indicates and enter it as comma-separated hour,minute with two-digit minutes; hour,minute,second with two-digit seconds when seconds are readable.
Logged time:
2,37
